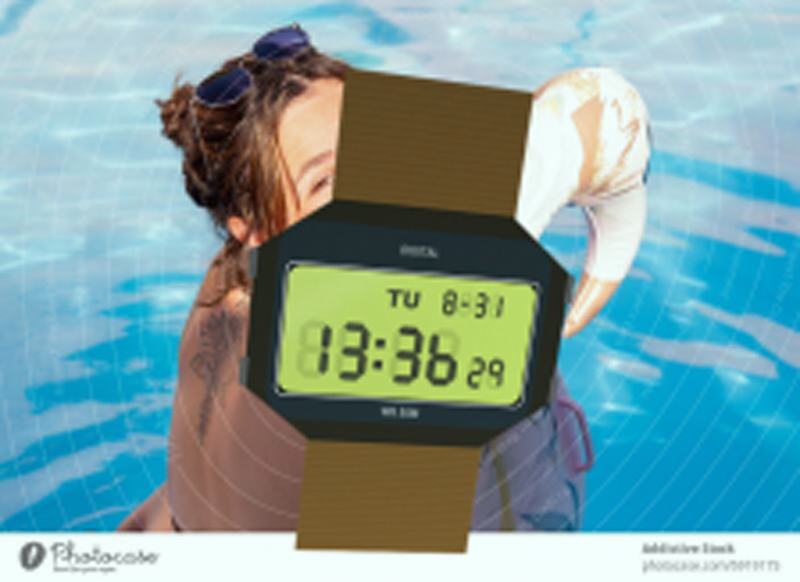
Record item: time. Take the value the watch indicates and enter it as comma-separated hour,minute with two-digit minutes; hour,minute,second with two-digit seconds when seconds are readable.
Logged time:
13,36,29
